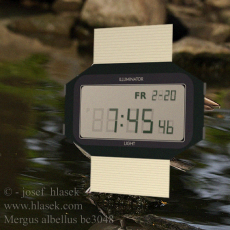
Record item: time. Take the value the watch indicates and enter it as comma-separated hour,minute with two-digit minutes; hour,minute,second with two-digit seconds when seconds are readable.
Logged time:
7,45,46
